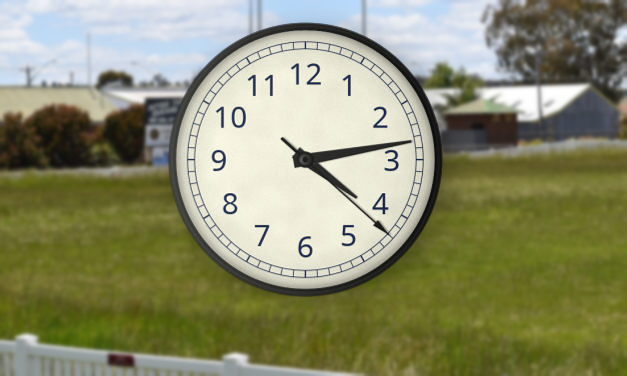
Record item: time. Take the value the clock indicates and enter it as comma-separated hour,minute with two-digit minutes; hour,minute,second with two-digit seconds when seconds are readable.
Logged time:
4,13,22
